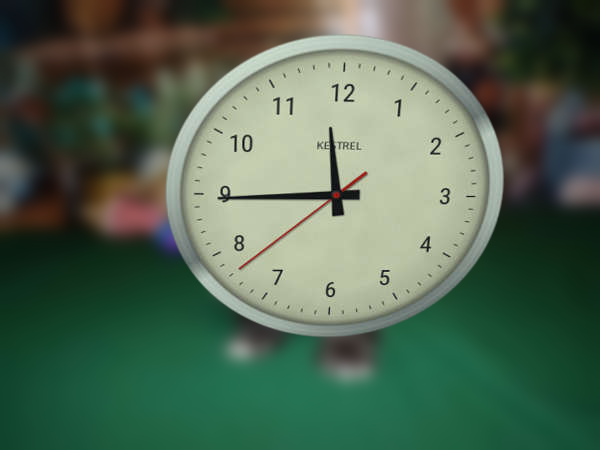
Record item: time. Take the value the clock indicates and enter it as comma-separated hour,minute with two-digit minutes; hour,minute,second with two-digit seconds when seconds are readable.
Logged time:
11,44,38
